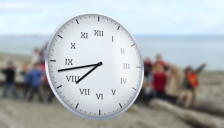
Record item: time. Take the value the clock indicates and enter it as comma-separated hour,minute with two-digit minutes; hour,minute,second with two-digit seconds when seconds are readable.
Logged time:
7,43
